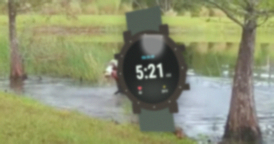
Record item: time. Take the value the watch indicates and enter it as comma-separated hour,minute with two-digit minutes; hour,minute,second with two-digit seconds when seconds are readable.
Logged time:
5,21
